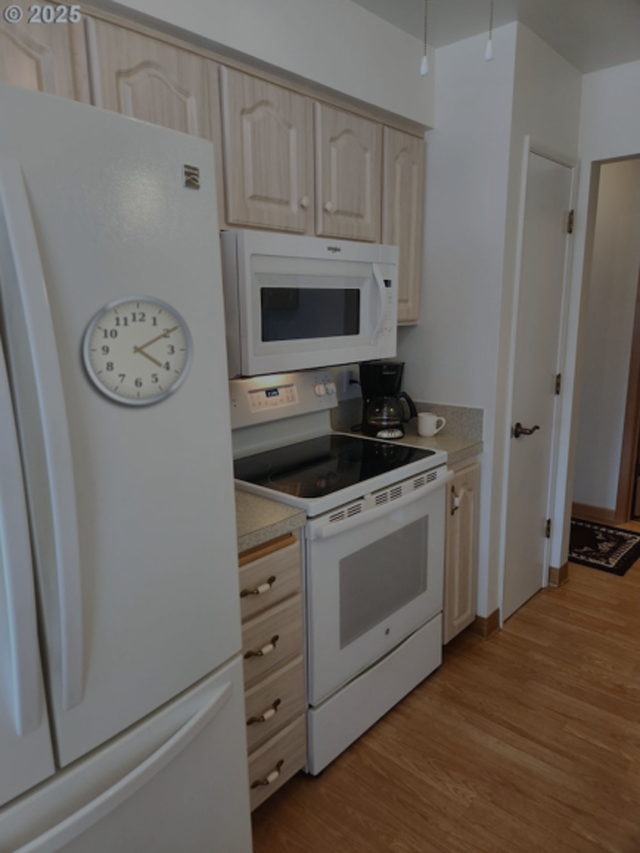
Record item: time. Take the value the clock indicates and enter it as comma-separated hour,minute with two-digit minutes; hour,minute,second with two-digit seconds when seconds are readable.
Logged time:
4,10
